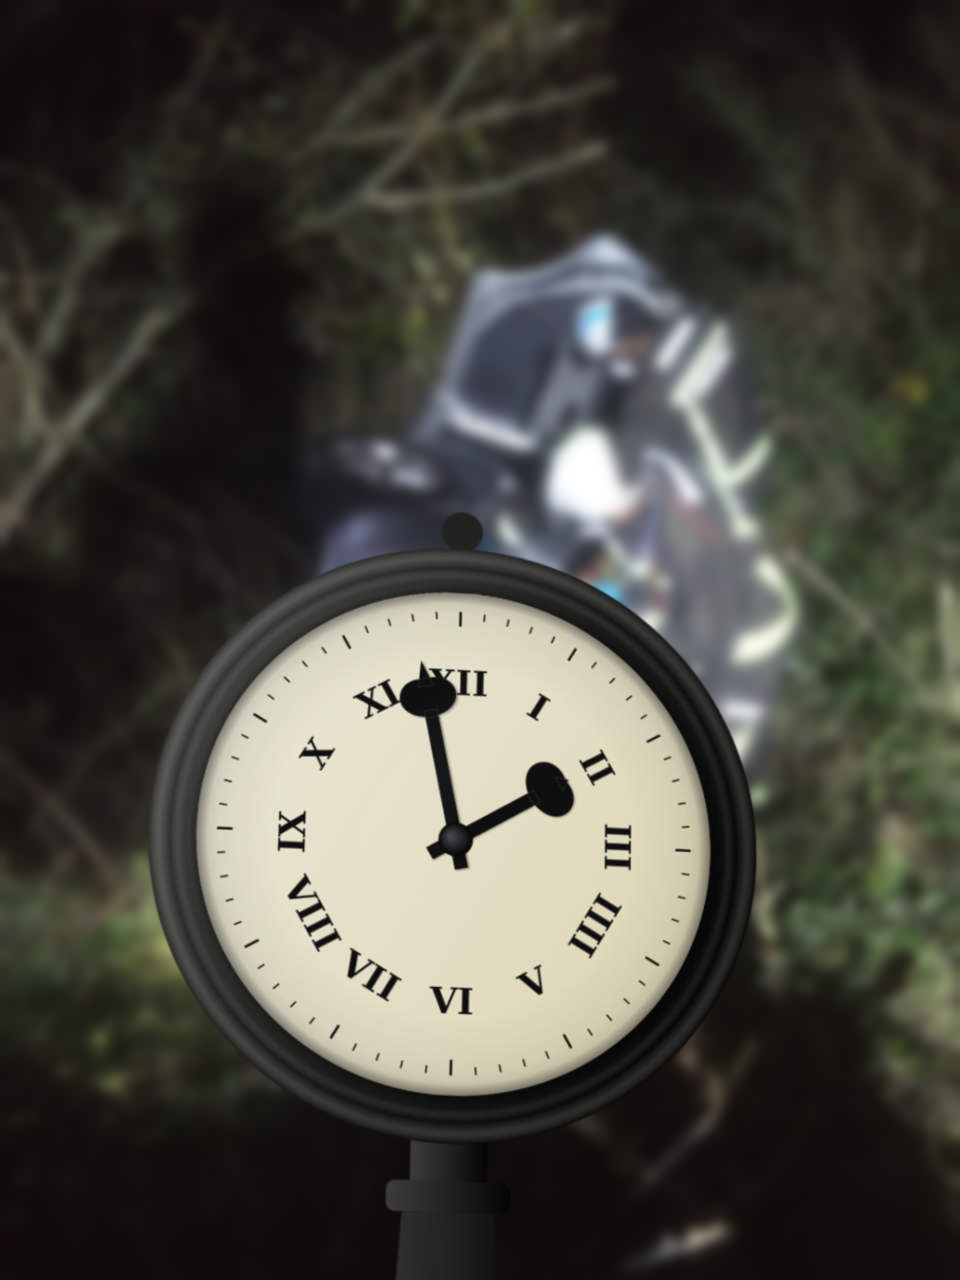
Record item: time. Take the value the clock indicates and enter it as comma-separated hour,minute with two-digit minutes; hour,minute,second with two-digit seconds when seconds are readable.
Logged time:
1,58
